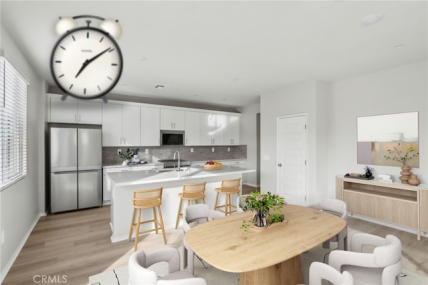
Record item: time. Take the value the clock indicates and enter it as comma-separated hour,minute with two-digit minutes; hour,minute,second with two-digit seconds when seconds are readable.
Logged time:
7,09
